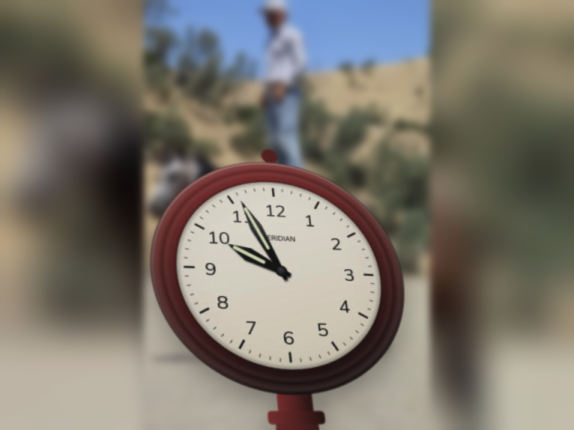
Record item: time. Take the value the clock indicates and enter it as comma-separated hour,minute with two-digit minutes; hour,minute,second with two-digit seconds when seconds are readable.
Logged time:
9,56
